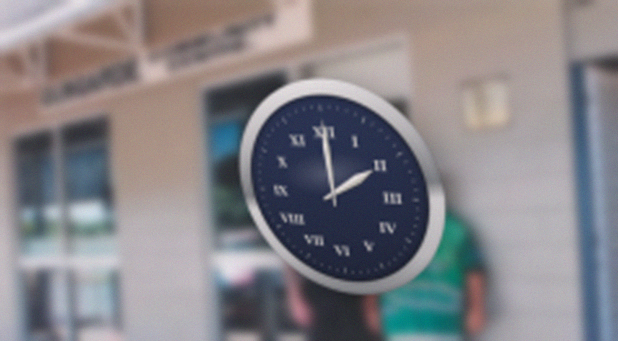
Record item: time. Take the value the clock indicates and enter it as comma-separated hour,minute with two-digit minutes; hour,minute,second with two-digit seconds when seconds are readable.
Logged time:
2,00
